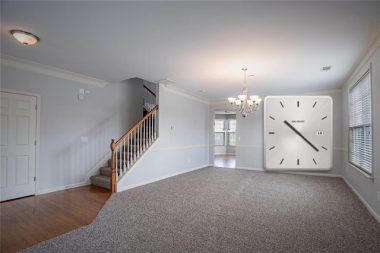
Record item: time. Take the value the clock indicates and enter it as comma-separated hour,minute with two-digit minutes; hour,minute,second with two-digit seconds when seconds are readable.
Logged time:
10,22
